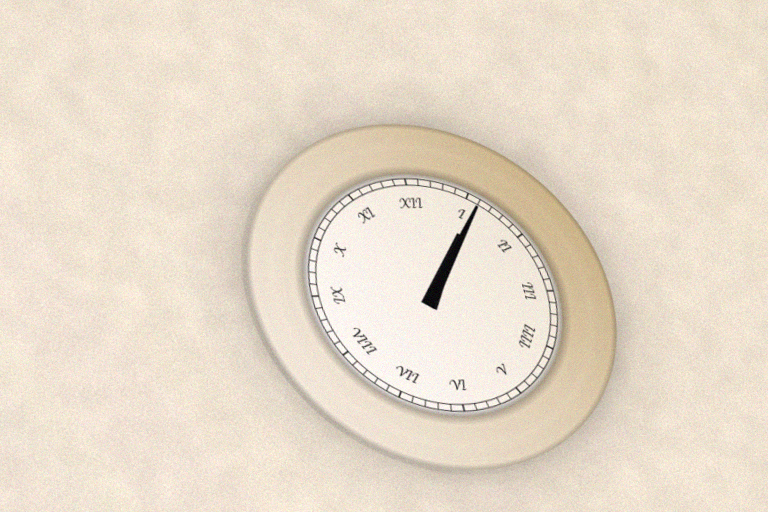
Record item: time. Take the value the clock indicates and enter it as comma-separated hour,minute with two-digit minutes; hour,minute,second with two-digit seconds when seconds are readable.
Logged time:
1,06
